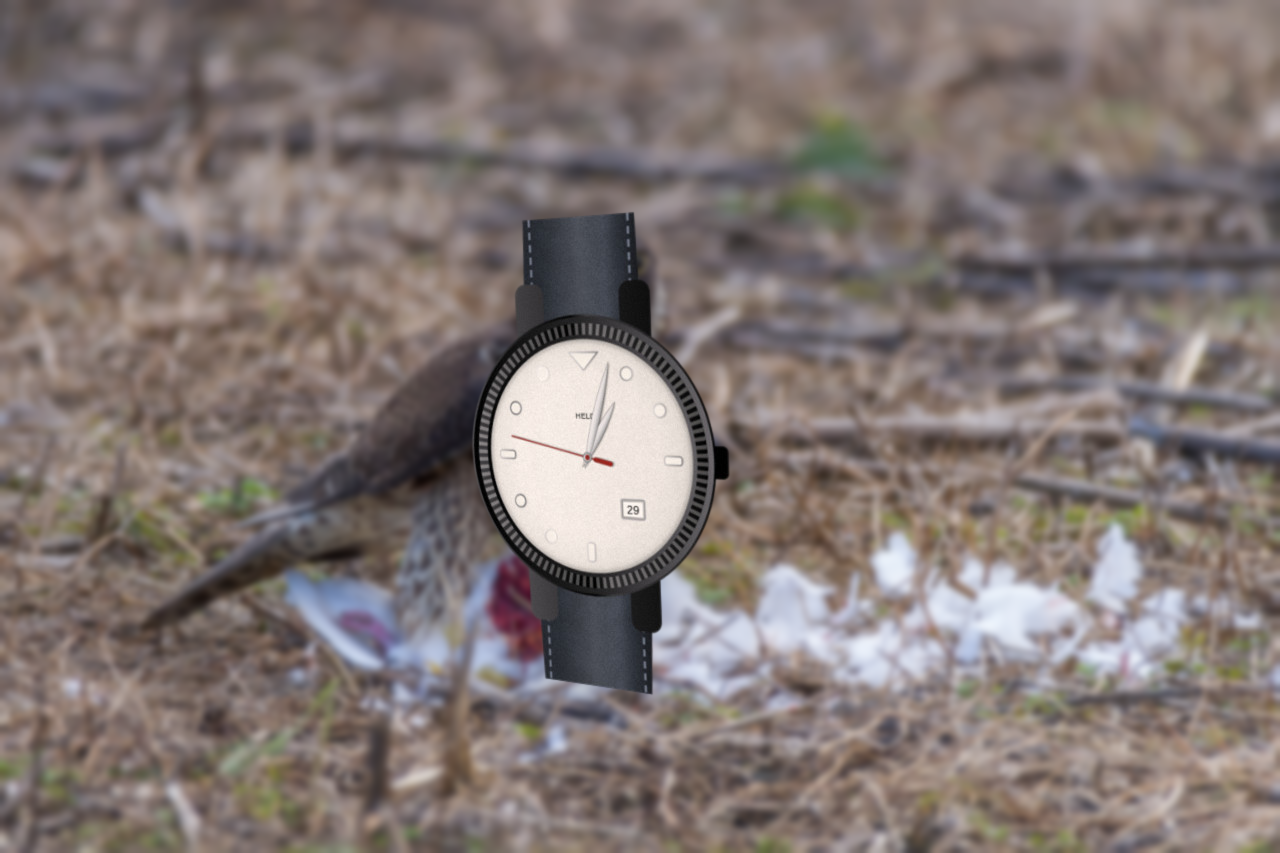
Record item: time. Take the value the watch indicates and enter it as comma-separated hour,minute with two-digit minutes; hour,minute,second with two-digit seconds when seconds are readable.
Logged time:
1,02,47
